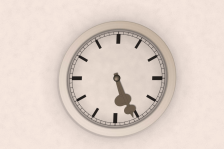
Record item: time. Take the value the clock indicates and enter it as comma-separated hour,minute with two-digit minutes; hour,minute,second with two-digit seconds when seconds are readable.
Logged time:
5,26
